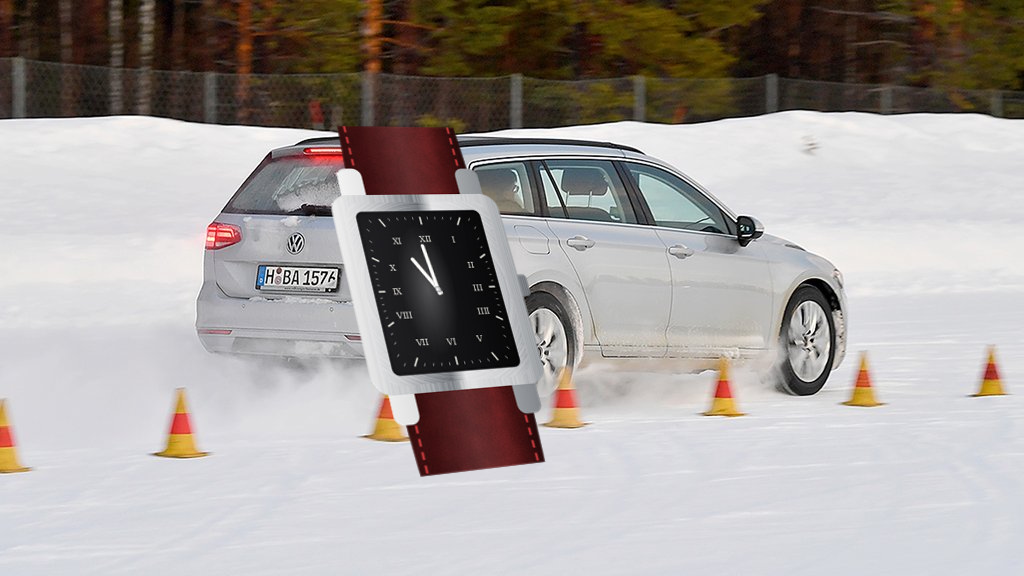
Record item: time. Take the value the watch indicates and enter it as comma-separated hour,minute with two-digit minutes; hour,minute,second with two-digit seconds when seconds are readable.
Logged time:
10,59
